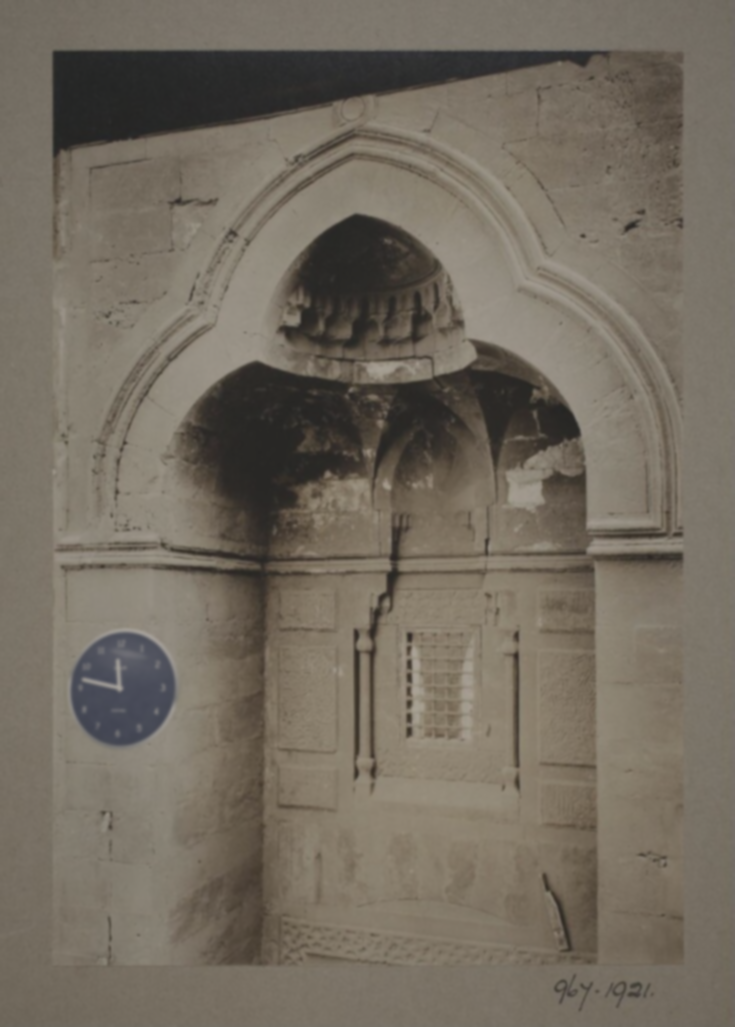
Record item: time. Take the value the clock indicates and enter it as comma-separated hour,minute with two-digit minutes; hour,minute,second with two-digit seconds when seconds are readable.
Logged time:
11,47
